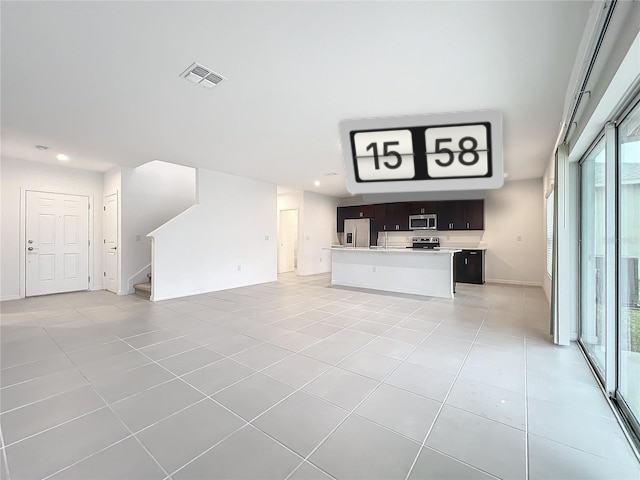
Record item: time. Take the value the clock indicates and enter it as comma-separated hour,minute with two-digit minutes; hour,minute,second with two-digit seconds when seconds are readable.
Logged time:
15,58
